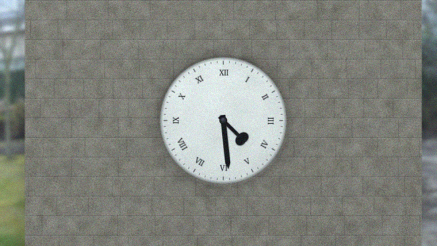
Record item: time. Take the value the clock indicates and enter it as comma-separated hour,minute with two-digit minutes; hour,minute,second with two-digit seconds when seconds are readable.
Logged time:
4,29
